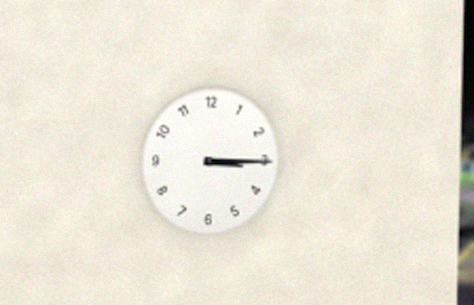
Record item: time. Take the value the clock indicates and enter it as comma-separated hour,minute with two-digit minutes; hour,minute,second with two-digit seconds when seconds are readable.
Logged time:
3,15
